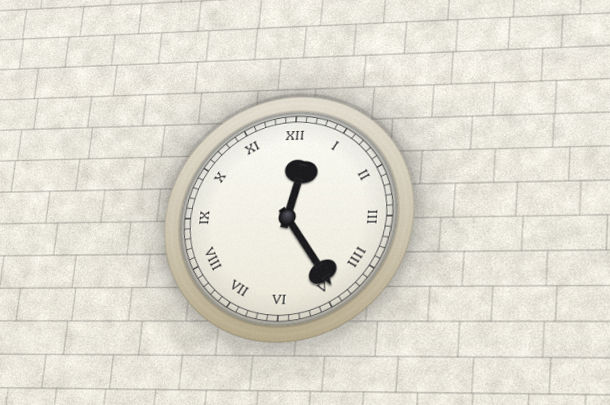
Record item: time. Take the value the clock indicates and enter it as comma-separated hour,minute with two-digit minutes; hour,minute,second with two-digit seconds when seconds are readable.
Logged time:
12,24
